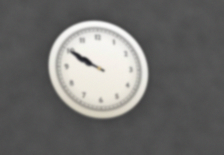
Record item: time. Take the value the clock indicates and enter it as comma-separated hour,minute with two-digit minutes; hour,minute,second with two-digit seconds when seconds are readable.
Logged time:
9,50
